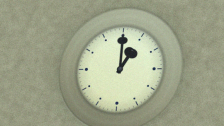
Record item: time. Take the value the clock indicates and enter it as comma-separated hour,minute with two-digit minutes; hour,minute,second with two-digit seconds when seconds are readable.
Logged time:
1,00
